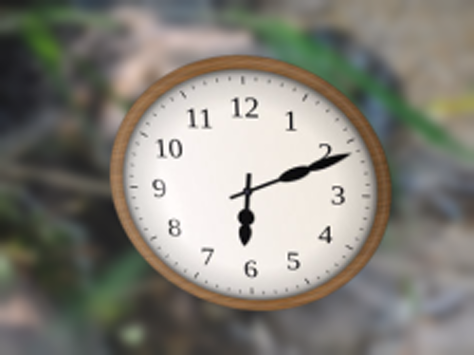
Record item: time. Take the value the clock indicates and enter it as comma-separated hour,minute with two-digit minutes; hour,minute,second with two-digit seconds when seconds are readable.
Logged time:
6,11
